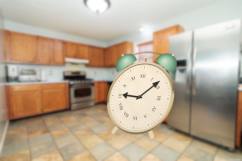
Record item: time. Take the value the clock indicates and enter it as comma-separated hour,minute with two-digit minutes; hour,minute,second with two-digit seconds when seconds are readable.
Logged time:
9,08
